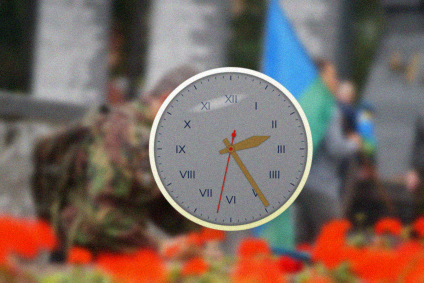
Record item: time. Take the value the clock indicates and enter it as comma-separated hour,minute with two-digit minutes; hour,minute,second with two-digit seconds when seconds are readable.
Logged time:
2,24,32
